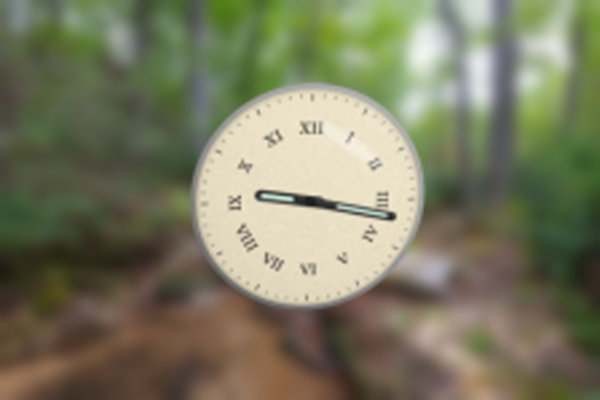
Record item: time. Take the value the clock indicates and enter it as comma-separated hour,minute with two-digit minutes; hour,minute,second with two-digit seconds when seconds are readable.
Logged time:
9,17
